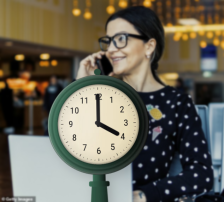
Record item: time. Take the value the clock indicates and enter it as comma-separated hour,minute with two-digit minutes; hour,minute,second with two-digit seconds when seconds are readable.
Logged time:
4,00
